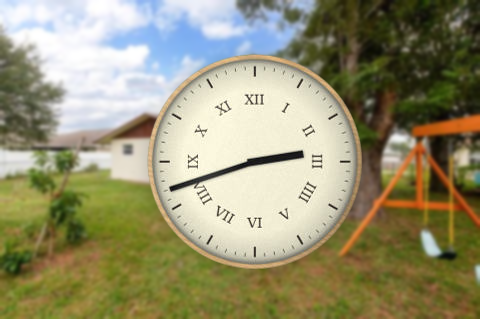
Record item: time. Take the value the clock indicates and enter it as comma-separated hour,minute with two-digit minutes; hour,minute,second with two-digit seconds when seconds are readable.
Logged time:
2,42
